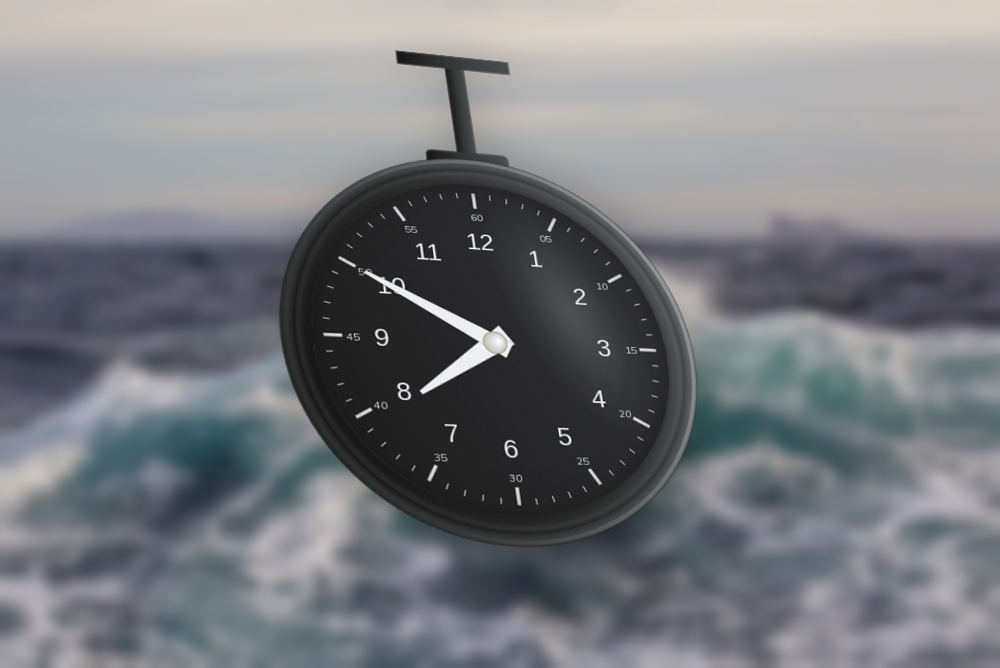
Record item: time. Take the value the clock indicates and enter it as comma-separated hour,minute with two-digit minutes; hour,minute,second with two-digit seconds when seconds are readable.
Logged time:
7,50
